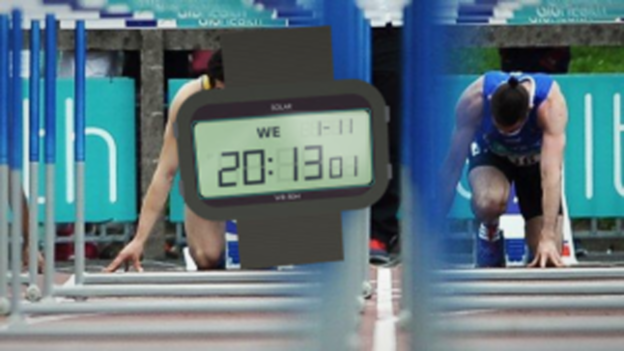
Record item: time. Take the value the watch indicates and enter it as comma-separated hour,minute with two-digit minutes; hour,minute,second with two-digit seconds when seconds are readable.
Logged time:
20,13,01
